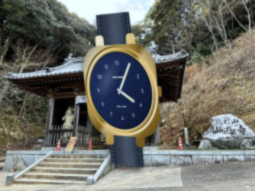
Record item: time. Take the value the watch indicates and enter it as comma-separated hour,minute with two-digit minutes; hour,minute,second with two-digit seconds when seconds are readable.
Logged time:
4,05
